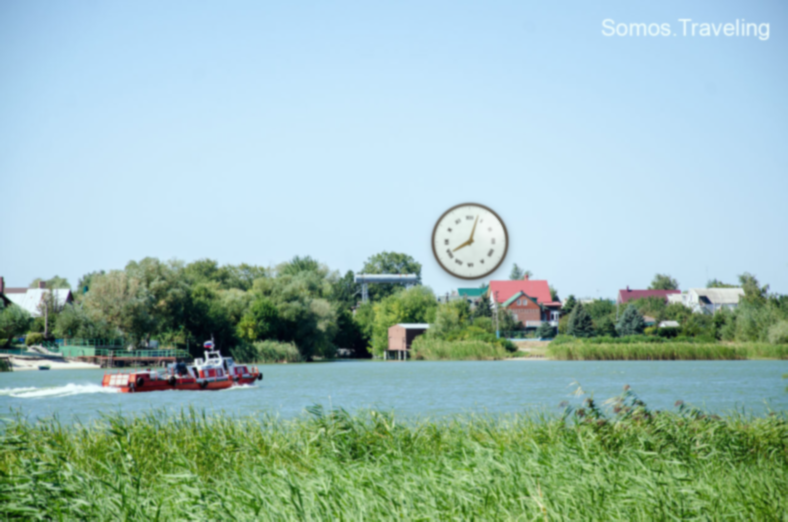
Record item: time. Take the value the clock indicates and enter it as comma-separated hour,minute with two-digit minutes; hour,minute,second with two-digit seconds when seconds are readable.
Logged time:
8,03
